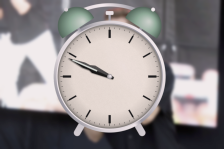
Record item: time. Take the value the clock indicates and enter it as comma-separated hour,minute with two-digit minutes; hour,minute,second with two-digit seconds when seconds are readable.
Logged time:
9,49
